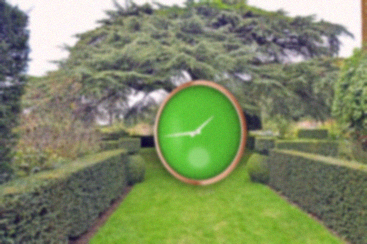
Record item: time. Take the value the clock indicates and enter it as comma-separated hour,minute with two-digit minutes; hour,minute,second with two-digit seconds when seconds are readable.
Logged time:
1,44
